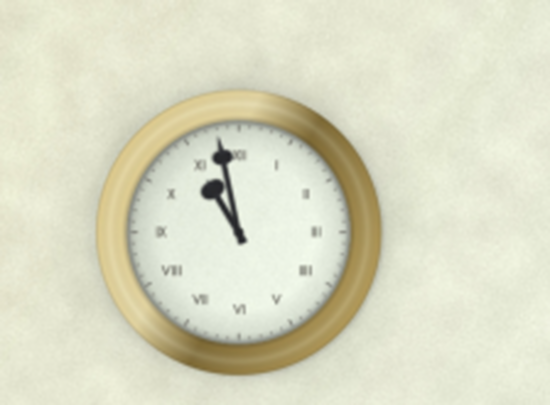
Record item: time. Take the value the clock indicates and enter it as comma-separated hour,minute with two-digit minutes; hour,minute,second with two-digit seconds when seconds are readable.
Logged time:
10,58
